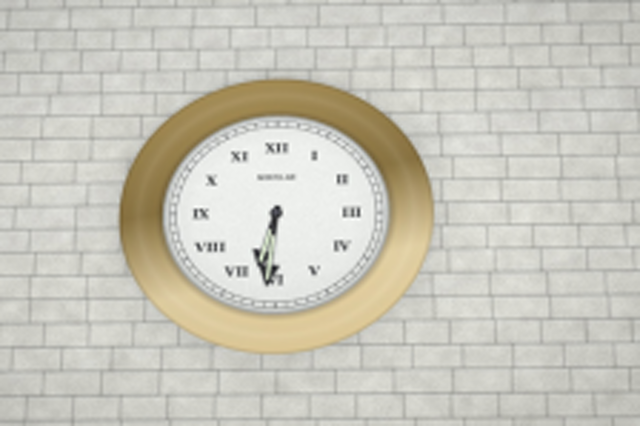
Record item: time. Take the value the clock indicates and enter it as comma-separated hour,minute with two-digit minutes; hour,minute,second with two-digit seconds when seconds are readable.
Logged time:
6,31
